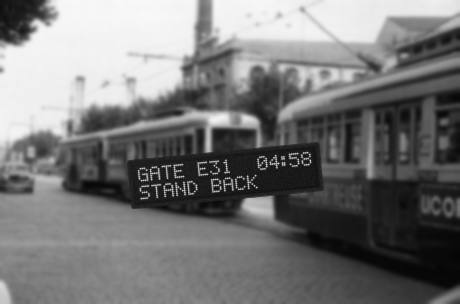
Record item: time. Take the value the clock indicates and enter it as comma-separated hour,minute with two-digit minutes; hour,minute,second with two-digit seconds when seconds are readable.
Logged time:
4,58
